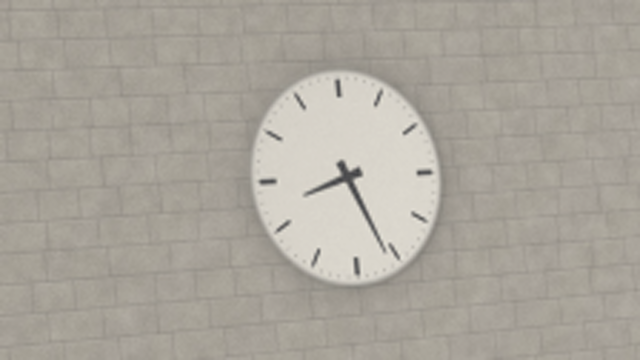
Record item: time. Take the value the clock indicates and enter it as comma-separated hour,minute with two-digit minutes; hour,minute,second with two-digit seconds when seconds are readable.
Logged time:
8,26
